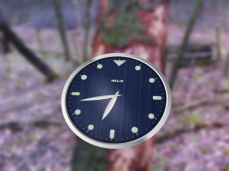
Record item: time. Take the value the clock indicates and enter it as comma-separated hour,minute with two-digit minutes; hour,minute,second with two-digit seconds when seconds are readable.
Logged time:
6,43
